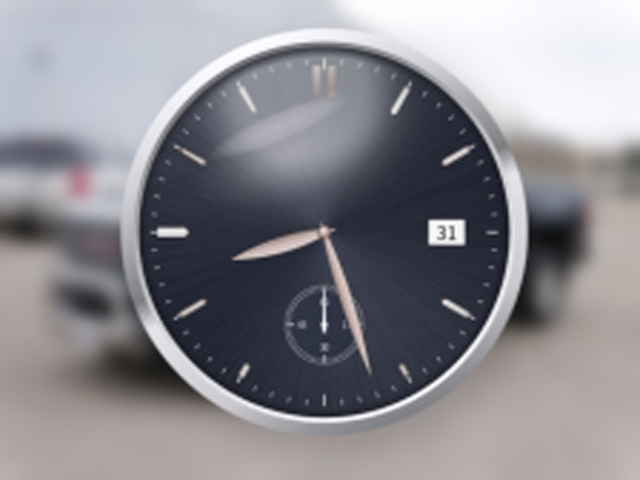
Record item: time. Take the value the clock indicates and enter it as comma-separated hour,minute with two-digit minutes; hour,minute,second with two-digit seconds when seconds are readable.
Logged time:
8,27
